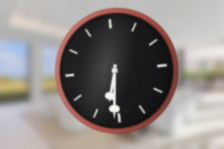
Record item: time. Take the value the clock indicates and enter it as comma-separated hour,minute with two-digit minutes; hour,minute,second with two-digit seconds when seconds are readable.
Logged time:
6,31
